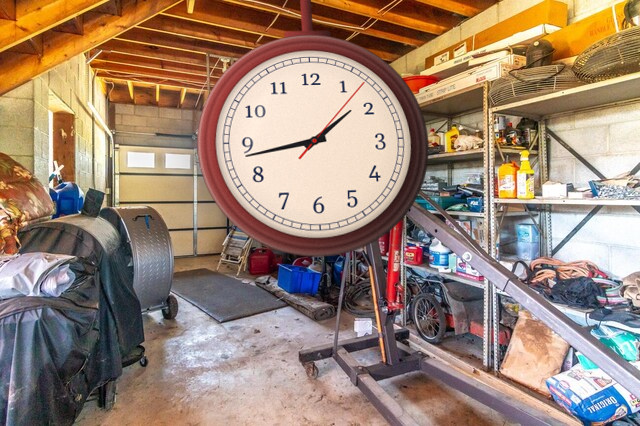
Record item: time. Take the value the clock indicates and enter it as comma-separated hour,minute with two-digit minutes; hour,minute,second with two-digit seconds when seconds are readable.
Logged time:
1,43,07
